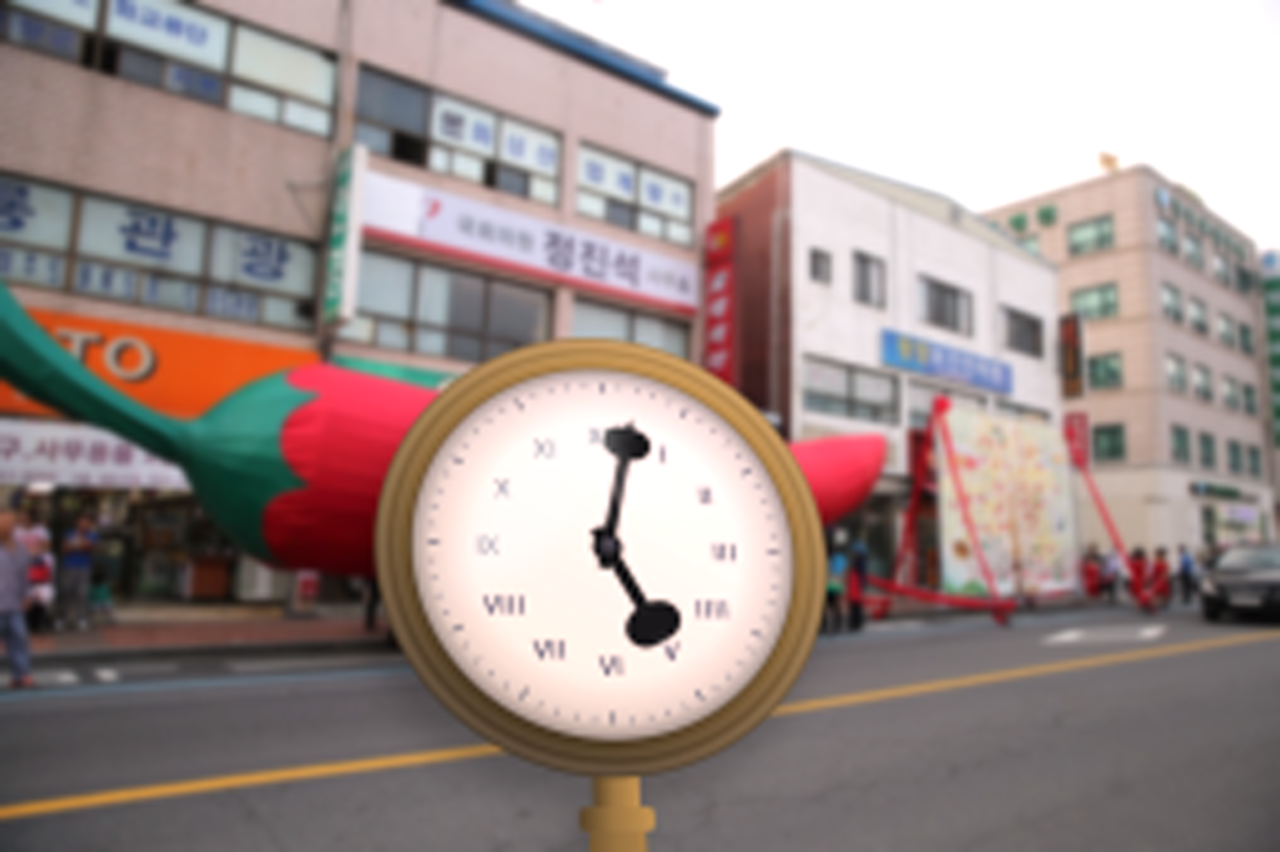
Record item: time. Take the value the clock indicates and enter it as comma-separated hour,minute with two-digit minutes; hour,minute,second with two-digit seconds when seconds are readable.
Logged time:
5,02
